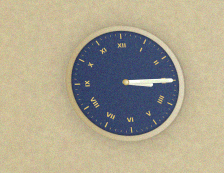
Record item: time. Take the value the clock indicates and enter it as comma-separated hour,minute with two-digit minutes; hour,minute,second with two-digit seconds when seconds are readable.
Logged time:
3,15
